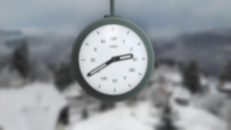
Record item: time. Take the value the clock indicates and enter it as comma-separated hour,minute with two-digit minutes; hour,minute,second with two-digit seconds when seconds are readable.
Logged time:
2,40
